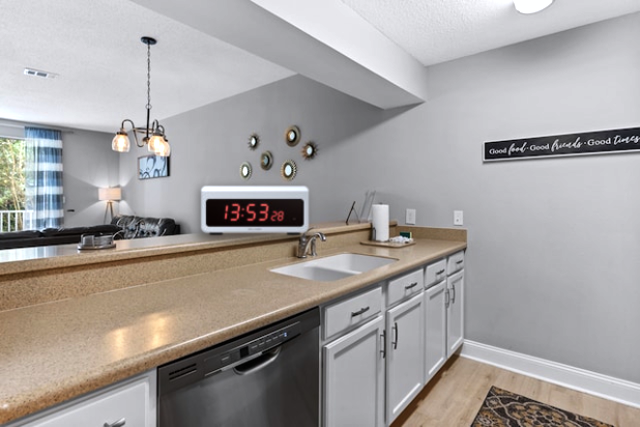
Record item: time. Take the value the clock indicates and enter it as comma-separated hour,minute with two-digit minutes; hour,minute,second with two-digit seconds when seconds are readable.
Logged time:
13,53,28
